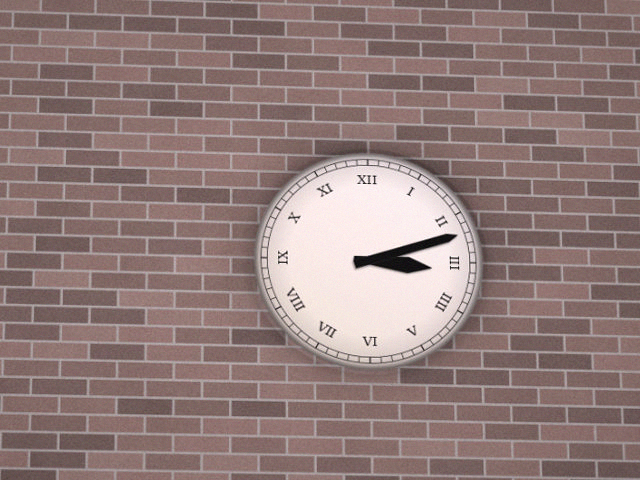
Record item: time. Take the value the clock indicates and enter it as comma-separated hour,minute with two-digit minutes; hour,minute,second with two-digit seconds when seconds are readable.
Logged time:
3,12
